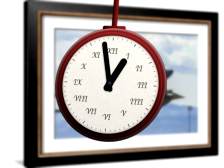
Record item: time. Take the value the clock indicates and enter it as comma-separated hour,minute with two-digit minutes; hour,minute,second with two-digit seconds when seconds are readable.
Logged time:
12,58
